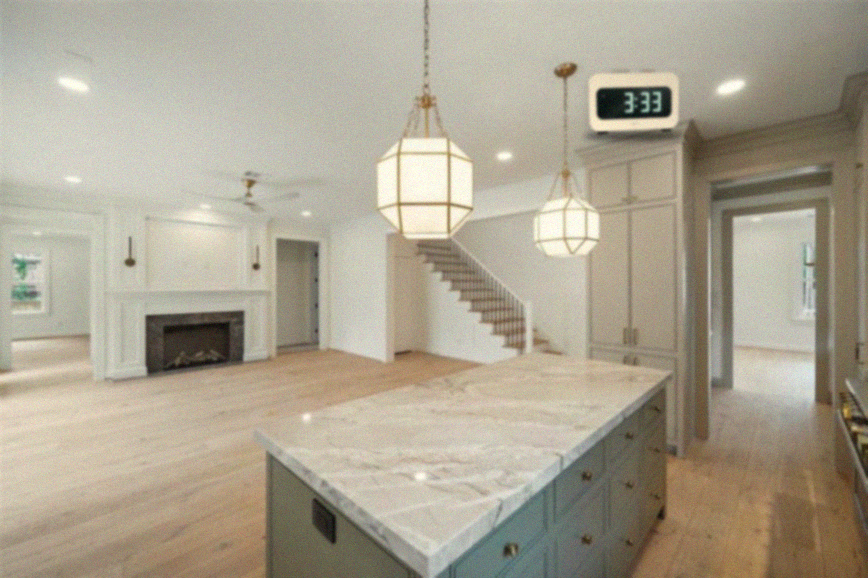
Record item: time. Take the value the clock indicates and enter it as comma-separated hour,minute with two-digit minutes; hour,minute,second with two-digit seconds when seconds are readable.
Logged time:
3,33
